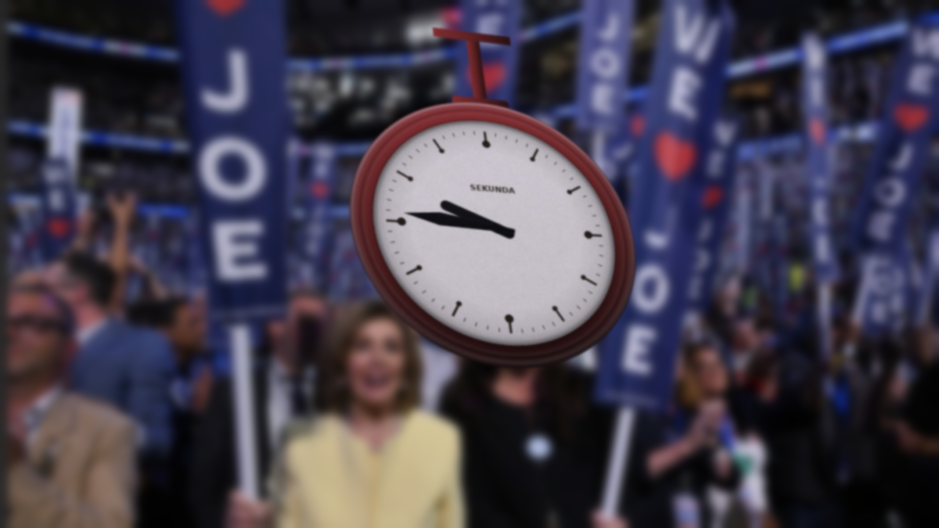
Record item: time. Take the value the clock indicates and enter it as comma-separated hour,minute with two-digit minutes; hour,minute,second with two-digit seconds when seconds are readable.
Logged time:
9,46
